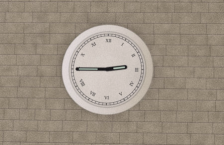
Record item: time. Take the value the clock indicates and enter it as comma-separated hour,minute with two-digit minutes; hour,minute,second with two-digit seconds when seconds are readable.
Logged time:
2,45
